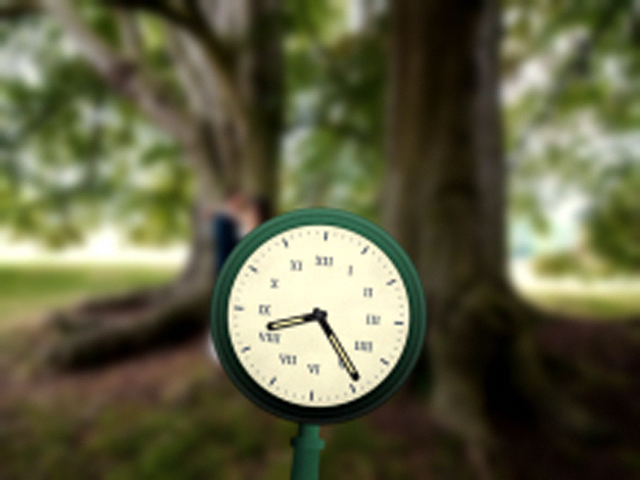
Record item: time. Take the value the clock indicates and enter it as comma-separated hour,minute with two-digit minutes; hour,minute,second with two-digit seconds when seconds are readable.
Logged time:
8,24
